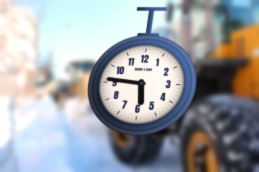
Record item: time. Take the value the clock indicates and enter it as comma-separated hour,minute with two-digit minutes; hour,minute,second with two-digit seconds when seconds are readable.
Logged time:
5,46
